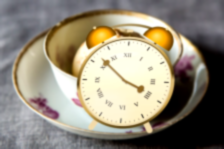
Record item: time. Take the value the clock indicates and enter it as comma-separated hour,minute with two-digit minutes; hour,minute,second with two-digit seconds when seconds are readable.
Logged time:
3,52
